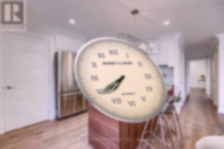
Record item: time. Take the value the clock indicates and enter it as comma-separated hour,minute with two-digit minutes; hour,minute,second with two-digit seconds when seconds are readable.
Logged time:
7,40
